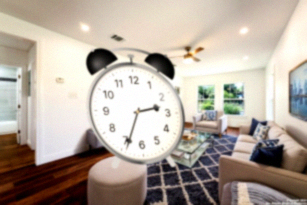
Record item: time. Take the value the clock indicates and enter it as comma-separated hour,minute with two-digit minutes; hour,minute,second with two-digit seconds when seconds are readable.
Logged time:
2,34
